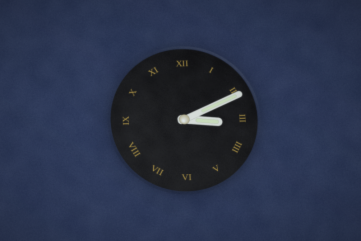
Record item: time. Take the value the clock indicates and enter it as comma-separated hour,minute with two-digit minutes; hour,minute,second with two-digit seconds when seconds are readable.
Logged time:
3,11
